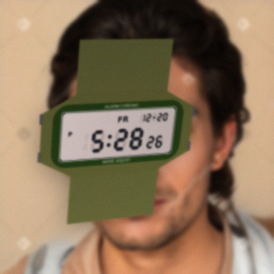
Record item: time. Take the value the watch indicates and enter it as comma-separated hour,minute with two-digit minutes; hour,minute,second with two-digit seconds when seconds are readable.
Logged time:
5,28,26
